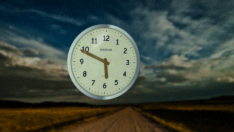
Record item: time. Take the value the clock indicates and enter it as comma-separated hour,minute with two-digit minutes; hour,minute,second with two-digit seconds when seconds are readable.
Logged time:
5,49
